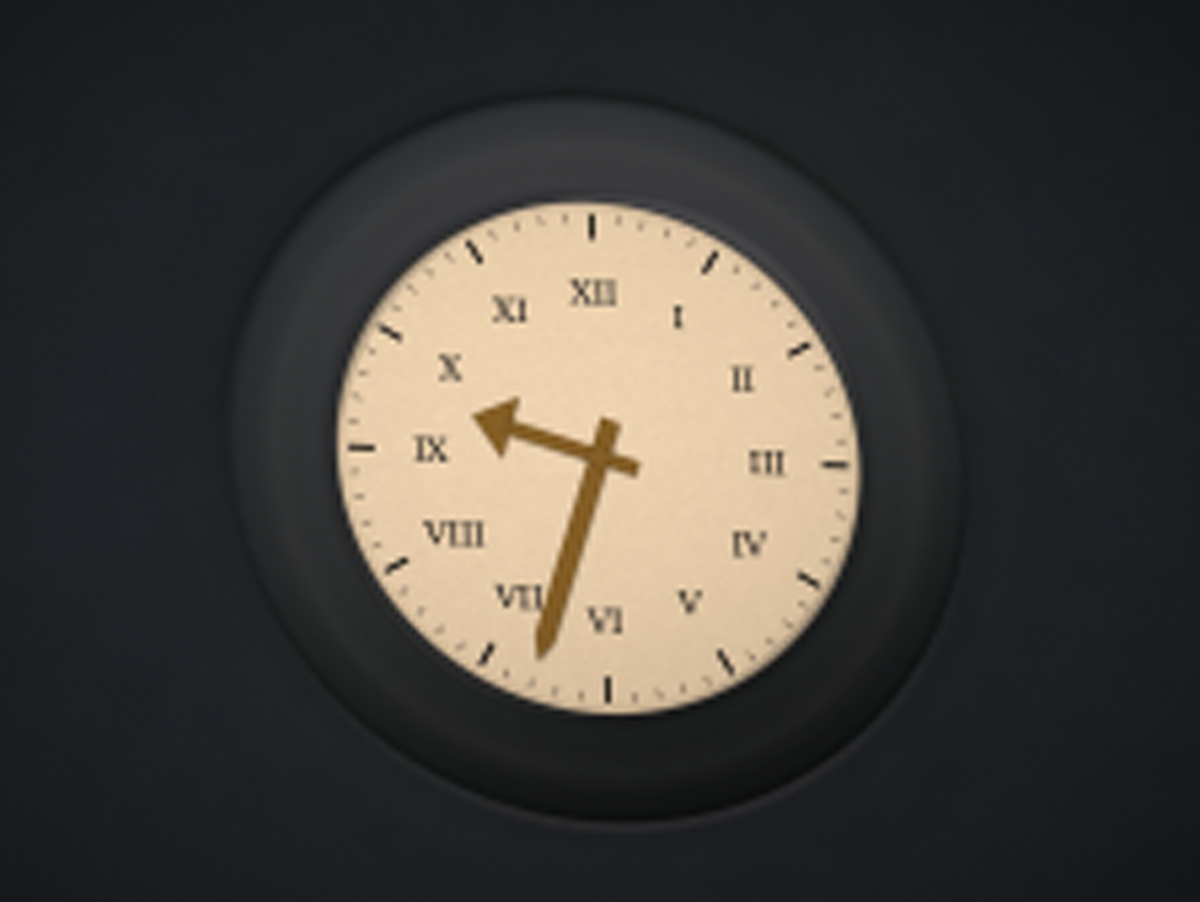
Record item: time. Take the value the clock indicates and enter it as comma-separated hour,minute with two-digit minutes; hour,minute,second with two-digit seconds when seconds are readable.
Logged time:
9,33
